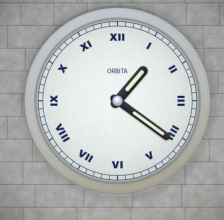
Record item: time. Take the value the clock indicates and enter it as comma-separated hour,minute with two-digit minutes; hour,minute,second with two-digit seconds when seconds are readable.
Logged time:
1,21
